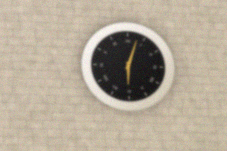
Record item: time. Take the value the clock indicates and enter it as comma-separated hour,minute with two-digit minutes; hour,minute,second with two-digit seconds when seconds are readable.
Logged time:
6,03
